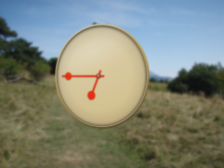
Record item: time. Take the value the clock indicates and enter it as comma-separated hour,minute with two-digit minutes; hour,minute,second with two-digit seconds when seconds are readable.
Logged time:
6,45
